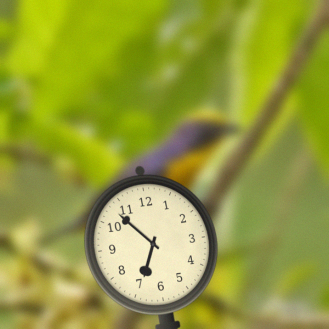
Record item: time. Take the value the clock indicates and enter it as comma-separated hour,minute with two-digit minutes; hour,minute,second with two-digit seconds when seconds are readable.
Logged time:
6,53
